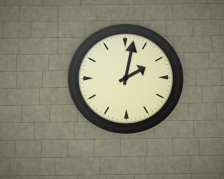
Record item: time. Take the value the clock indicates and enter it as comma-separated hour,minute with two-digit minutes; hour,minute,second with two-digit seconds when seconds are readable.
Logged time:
2,02
